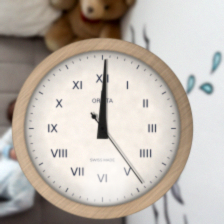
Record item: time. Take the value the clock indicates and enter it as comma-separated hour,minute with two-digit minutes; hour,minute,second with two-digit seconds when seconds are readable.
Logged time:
12,00,24
